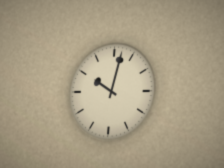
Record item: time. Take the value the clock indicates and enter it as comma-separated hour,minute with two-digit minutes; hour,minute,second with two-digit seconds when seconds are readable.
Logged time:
10,02
